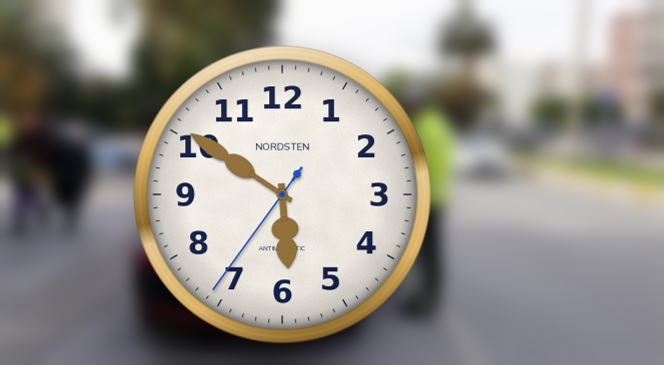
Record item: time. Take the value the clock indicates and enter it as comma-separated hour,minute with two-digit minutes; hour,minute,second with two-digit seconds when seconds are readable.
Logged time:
5,50,36
